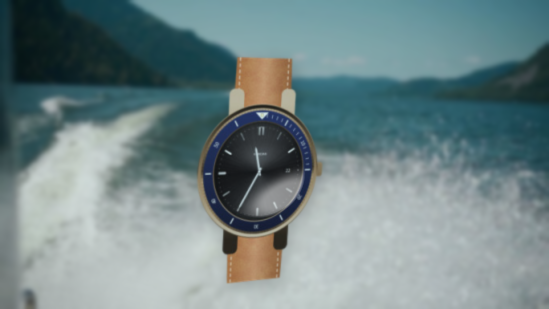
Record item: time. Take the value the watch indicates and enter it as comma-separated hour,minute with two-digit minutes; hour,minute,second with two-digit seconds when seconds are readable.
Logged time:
11,35
